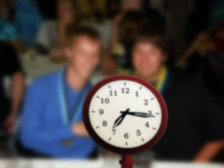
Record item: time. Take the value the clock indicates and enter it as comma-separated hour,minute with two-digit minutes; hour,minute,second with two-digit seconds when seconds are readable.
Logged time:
7,16
